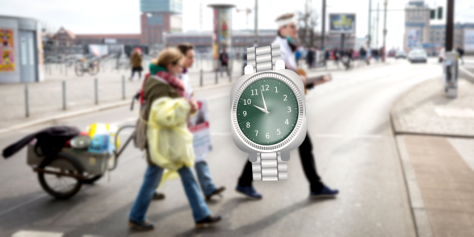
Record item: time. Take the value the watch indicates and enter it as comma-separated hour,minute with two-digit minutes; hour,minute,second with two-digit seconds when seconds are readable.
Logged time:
9,58
